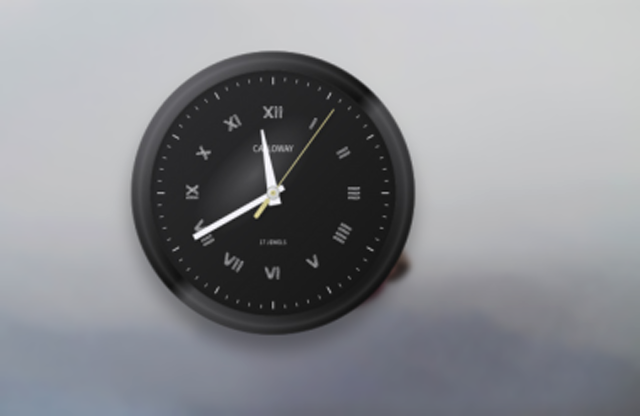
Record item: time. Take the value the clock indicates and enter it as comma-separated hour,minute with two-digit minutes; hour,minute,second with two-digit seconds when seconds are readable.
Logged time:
11,40,06
